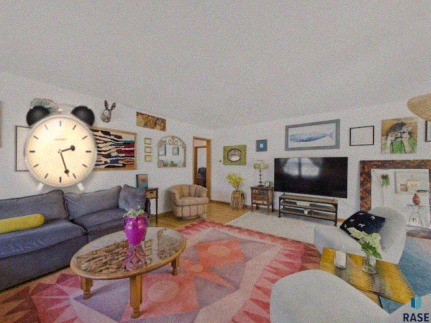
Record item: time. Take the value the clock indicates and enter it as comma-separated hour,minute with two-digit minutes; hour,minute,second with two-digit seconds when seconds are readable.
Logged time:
2,27
